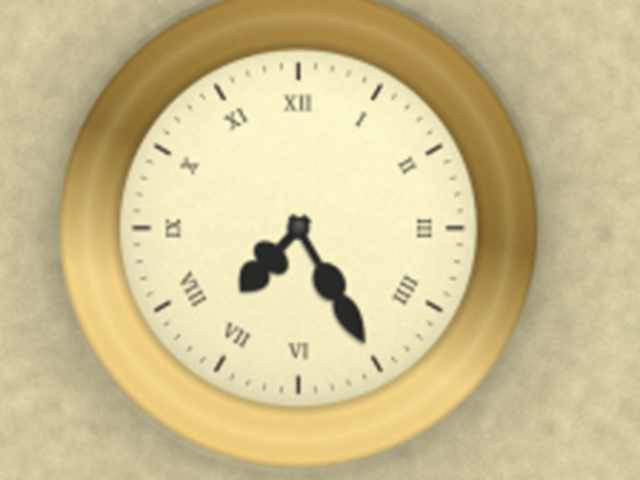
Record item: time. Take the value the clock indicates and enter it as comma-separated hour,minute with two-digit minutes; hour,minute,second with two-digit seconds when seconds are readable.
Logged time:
7,25
